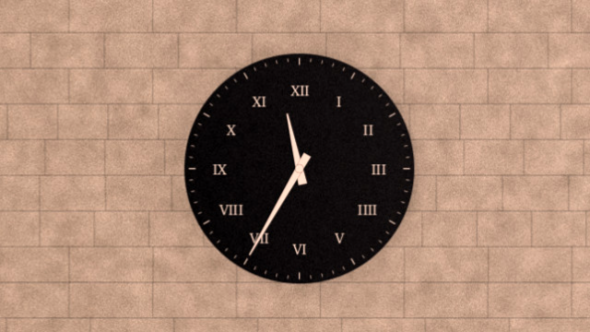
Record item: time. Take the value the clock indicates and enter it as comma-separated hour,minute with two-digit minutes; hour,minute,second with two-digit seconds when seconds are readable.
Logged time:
11,35
